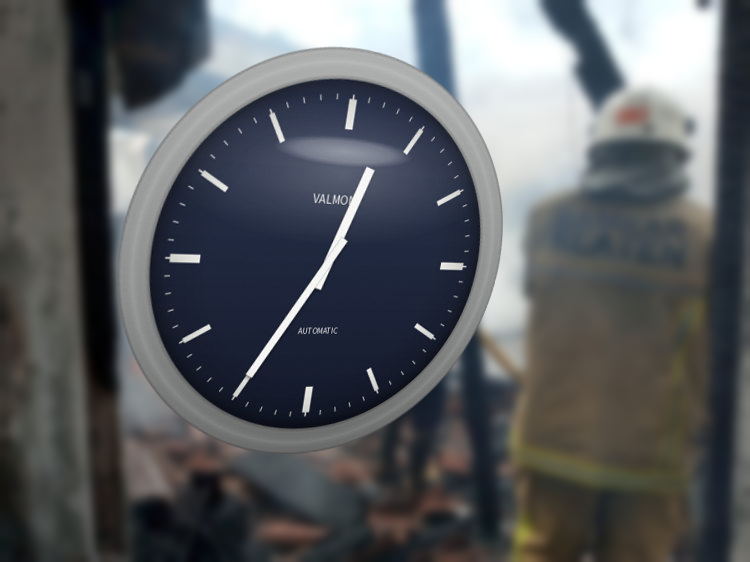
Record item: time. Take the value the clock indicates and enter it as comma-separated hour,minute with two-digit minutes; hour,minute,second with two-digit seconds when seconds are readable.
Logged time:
12,35
